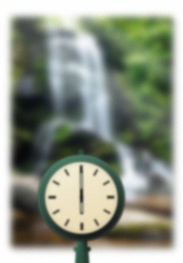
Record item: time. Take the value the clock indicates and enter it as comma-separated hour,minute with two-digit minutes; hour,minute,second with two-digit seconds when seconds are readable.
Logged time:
6,00
